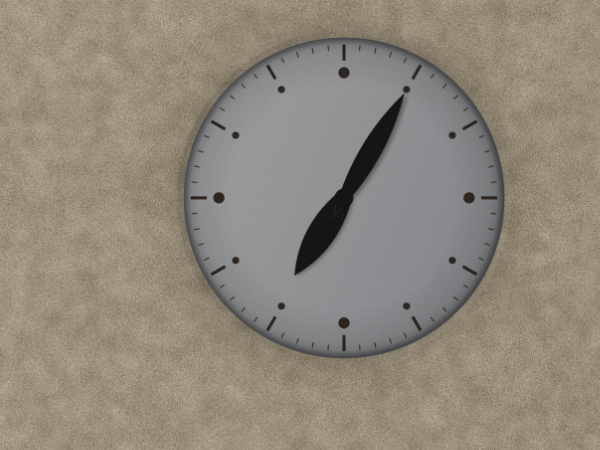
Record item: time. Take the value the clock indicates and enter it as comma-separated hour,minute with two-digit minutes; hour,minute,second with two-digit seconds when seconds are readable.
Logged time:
7,05
